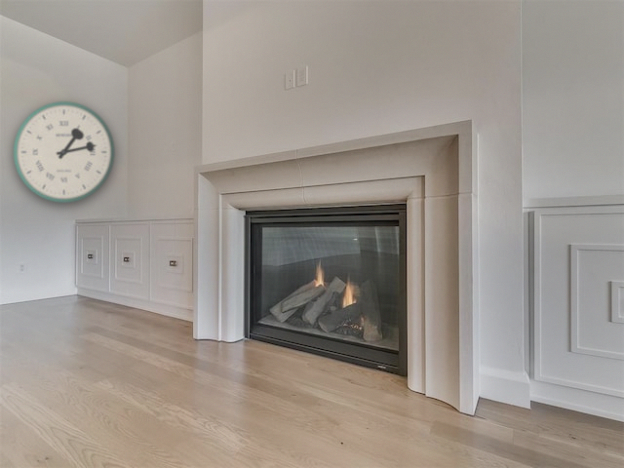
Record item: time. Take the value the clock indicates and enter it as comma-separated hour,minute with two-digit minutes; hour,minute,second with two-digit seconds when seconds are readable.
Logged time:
1,13
